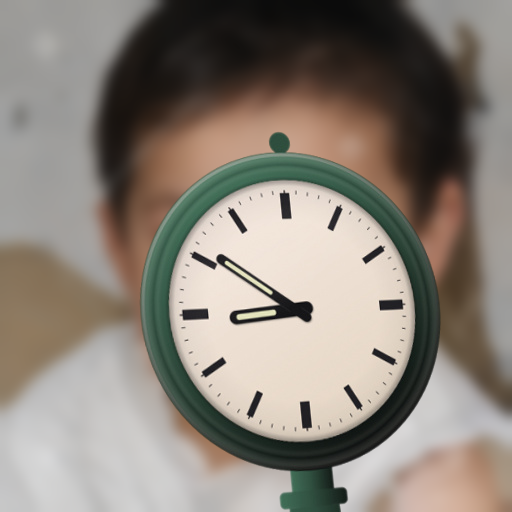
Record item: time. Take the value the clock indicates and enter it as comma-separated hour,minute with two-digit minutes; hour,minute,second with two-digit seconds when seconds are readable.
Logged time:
8,51
